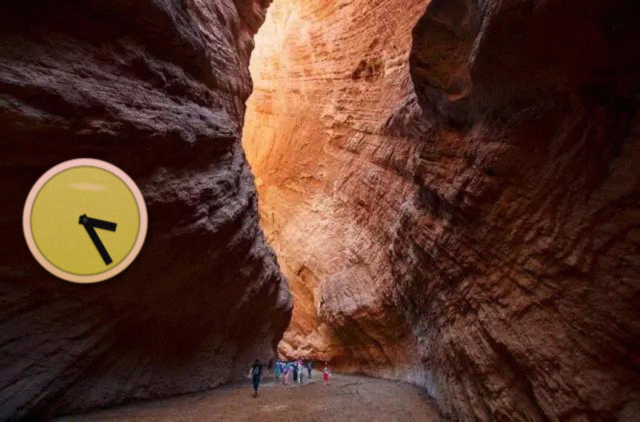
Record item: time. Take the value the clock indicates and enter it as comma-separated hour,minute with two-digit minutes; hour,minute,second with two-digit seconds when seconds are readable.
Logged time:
3,25
